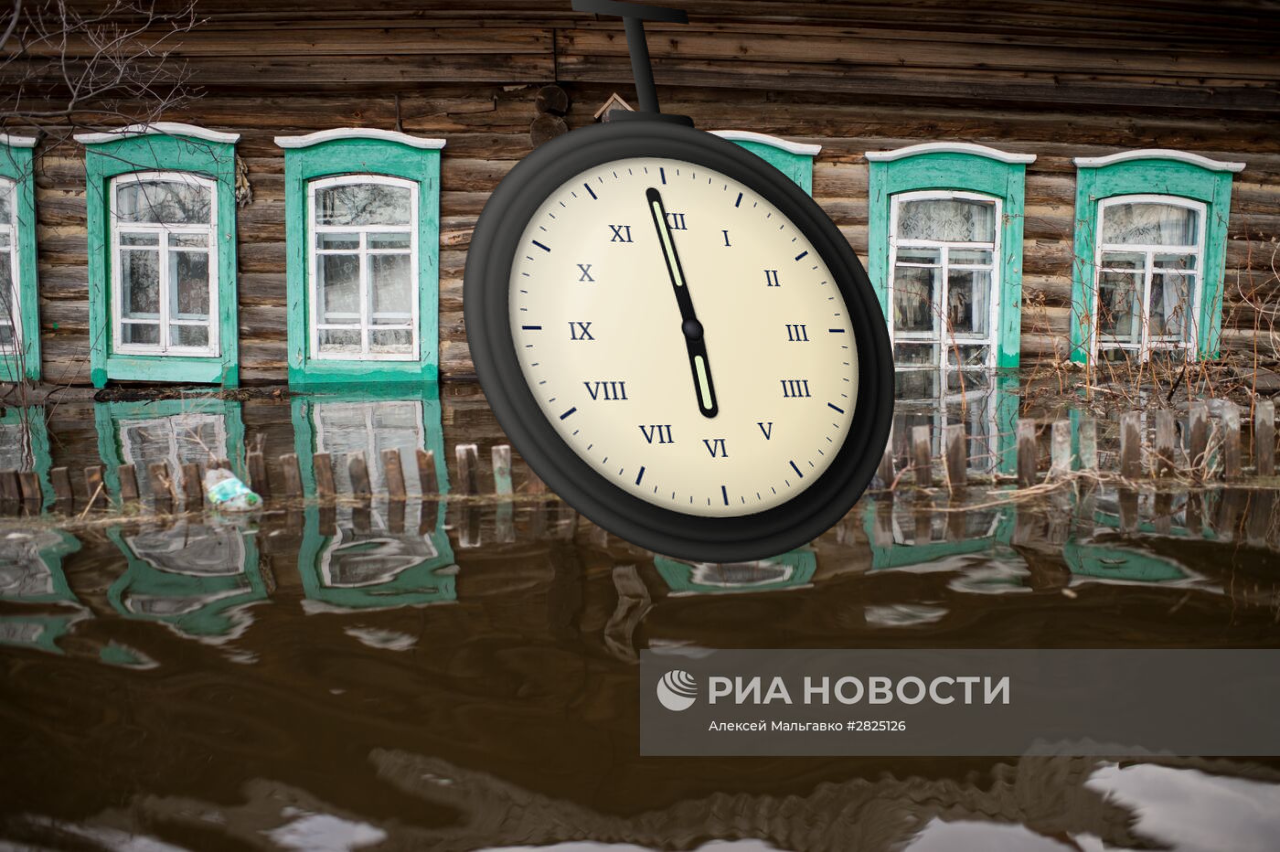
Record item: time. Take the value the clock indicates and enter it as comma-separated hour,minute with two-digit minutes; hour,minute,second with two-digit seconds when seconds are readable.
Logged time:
5,59
